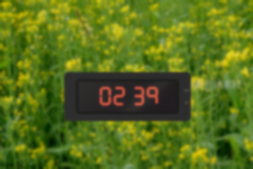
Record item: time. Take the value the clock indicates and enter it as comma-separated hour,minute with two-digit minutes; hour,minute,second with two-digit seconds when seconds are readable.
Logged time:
2,39
